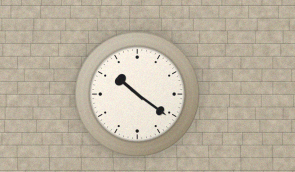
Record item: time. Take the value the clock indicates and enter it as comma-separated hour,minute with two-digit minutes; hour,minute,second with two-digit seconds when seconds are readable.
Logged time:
10,21
